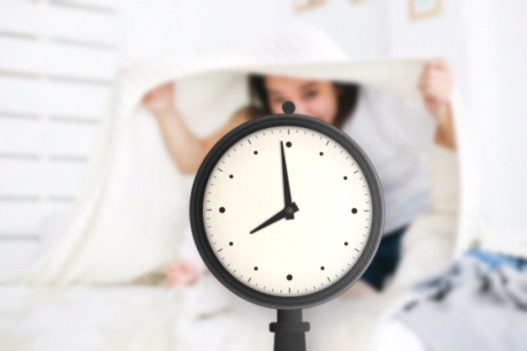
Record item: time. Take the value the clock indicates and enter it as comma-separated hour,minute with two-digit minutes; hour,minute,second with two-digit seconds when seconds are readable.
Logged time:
7,59
